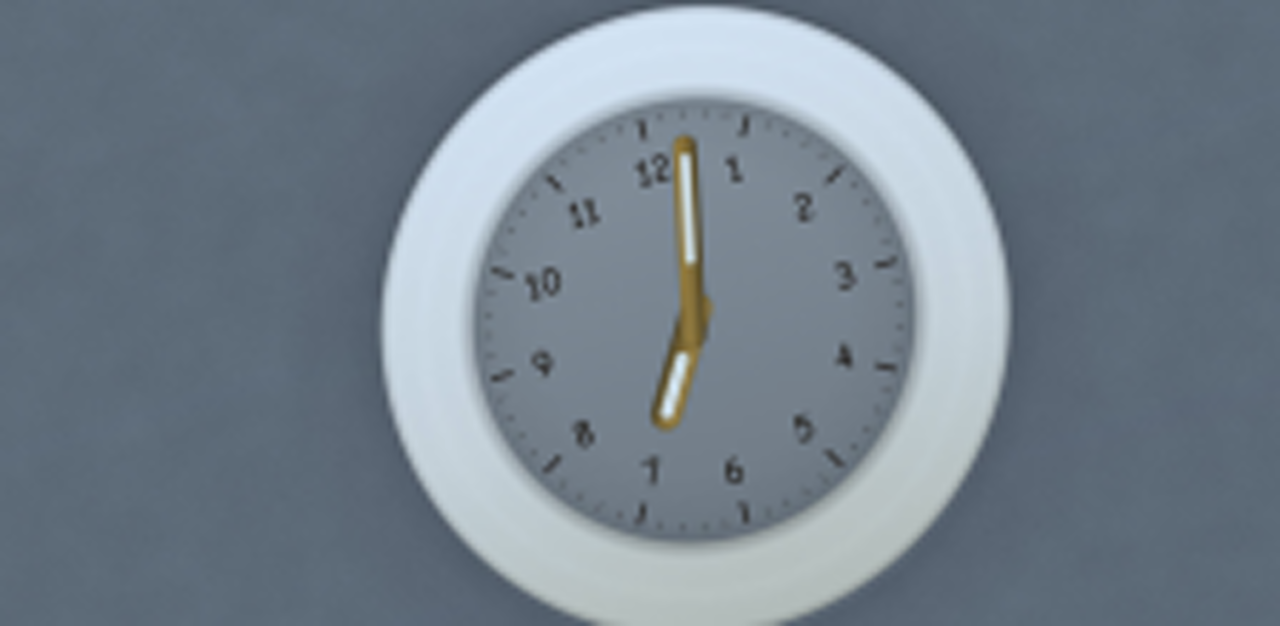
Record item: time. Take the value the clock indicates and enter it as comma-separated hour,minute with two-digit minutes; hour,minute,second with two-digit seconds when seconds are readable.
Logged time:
7,02
